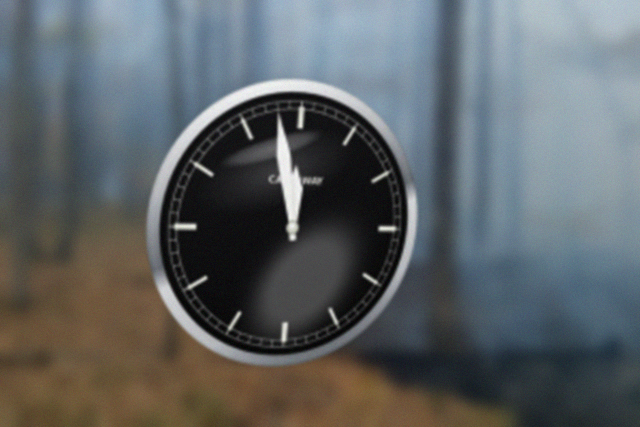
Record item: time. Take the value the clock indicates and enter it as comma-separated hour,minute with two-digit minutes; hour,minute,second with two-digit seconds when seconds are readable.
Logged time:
11,58
